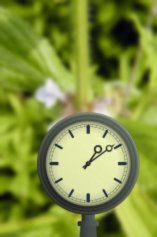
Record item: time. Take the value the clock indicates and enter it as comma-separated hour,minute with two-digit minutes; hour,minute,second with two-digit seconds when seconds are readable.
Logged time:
1,09
